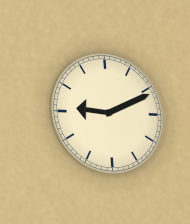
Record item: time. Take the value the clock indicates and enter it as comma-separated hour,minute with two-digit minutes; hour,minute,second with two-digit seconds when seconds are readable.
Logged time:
9,11
